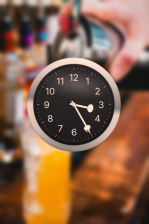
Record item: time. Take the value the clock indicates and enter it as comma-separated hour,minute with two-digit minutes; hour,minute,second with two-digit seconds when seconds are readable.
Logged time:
3,25
